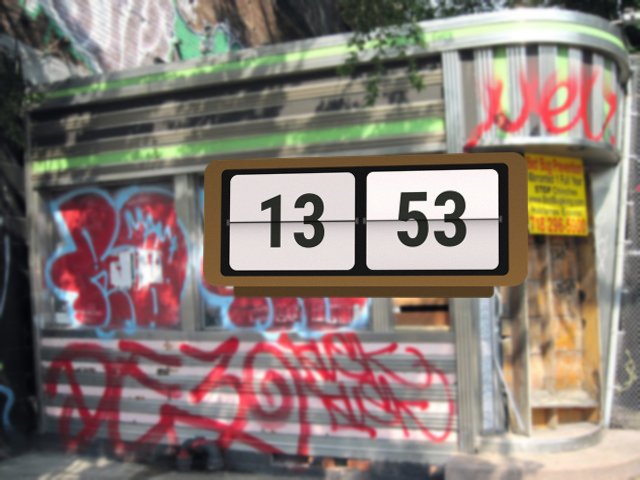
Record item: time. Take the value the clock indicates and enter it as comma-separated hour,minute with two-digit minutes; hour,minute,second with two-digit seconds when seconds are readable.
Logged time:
13,53
